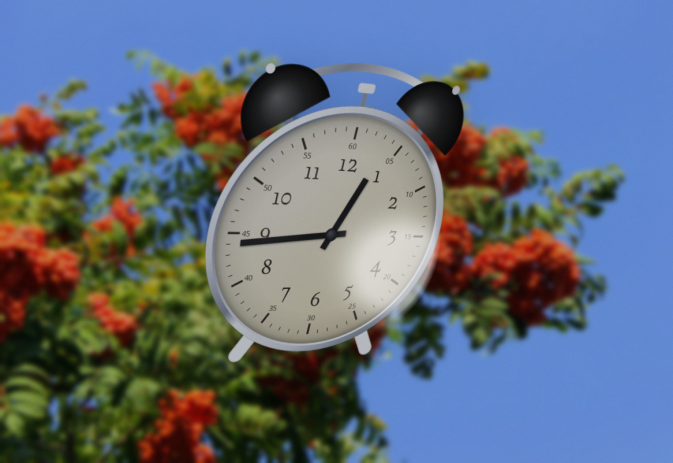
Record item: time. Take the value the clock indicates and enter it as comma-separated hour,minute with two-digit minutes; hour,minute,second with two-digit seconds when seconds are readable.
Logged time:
12,44
